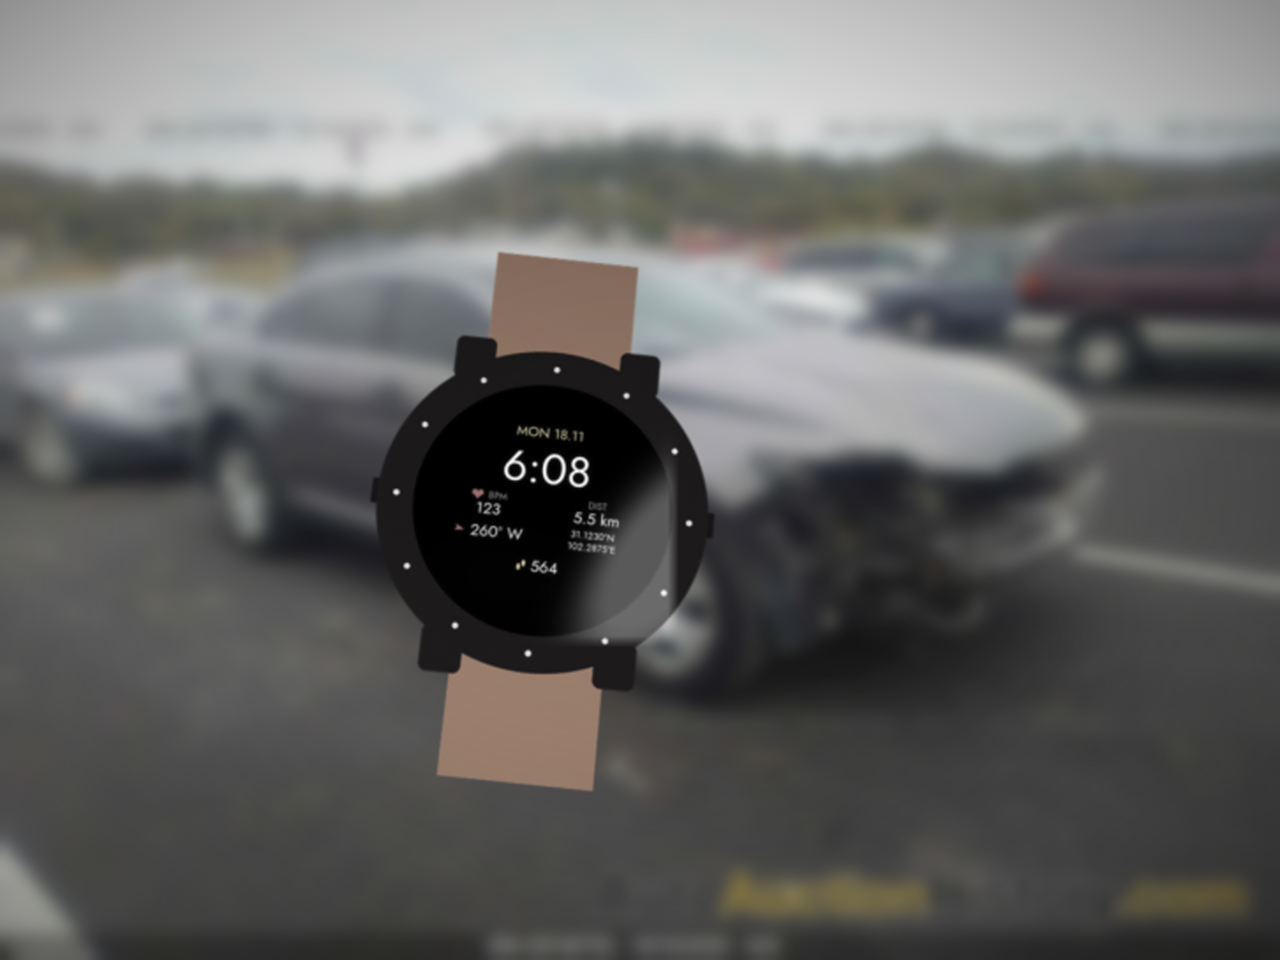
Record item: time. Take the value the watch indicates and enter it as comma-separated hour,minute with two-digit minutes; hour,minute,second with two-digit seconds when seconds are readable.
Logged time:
6,08
